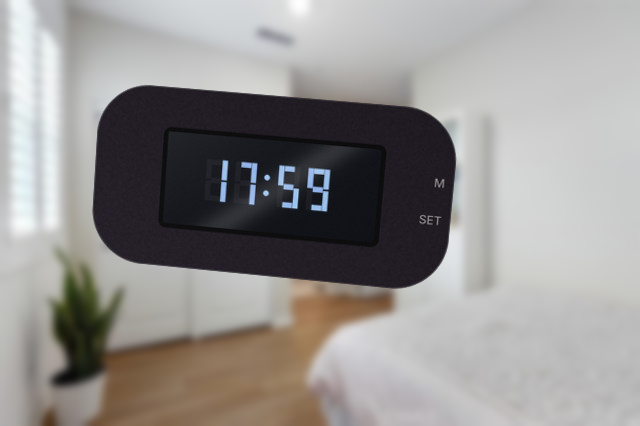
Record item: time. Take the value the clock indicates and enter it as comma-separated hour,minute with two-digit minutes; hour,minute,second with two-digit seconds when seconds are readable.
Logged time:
17,59
